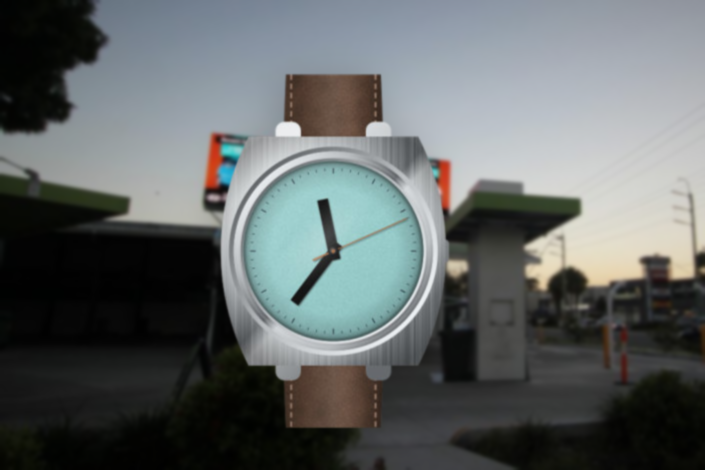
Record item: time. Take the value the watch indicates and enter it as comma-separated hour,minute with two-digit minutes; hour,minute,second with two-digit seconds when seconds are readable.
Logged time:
11,36,11
